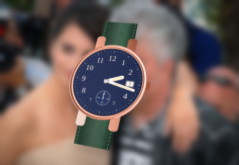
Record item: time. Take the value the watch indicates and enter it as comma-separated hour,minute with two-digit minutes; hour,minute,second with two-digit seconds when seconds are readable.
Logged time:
2,17
